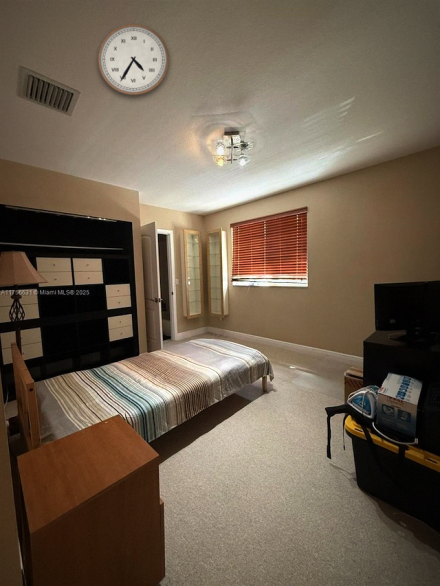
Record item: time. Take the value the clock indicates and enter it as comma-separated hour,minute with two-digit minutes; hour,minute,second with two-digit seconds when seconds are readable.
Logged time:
4,35
